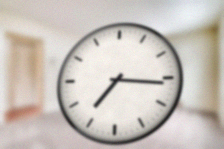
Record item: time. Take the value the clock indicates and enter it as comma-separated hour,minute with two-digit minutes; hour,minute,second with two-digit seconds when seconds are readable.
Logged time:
7,16
